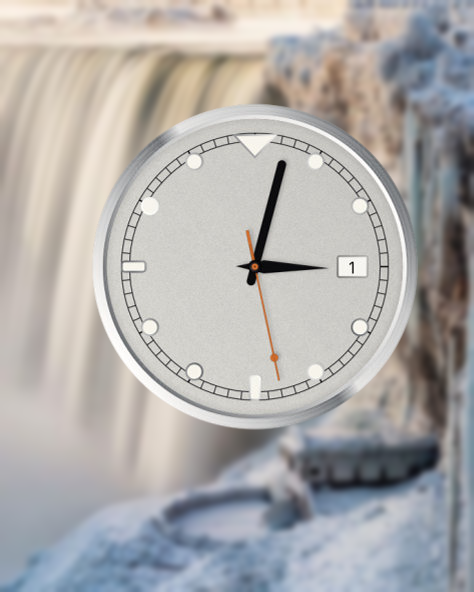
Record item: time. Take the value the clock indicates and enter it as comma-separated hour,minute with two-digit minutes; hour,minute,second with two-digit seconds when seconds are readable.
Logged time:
3,02,28
